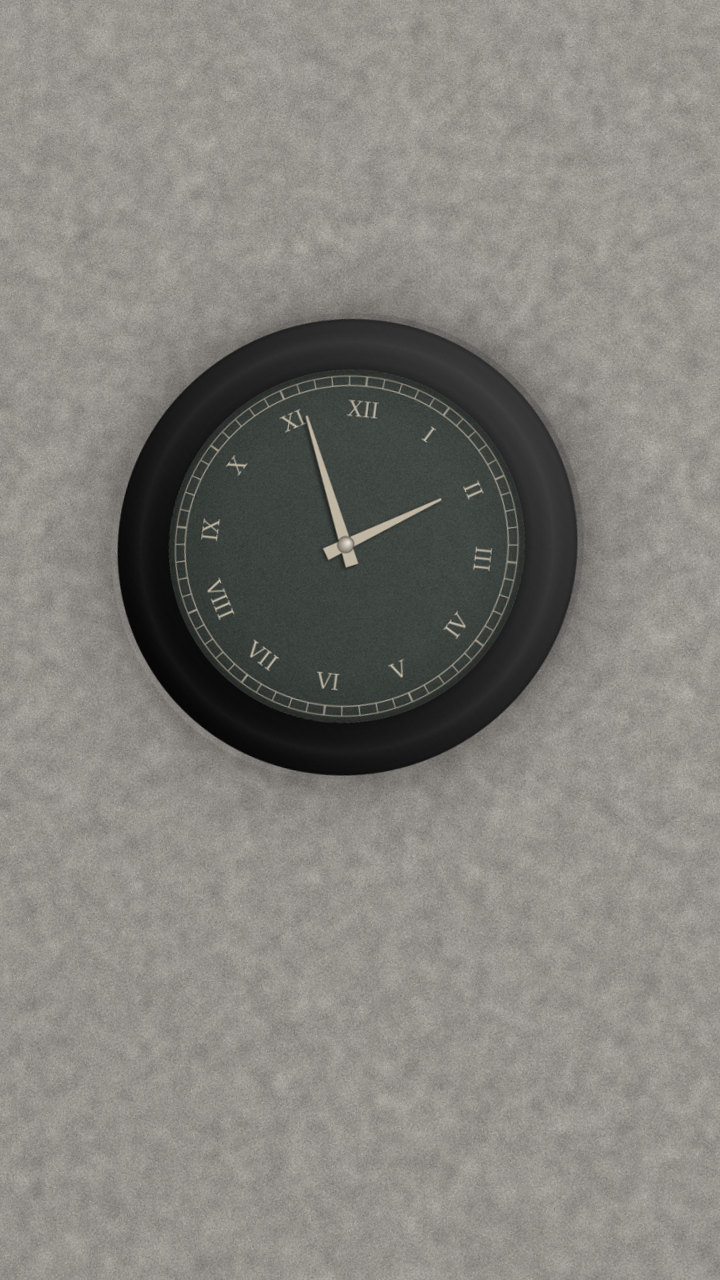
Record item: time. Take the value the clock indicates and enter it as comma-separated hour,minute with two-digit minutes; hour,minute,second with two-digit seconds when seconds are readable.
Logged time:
1,56
